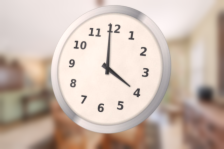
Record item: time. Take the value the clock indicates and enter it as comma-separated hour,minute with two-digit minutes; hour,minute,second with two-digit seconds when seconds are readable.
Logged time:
3,59
